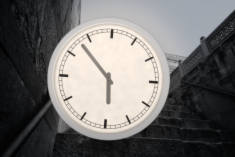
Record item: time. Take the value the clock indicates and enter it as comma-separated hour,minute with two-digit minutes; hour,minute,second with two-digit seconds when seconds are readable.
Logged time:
5,53
